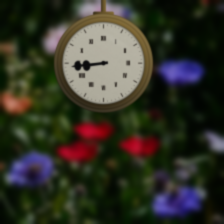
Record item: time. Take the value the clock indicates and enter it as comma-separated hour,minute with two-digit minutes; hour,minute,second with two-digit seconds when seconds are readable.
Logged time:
8,44
